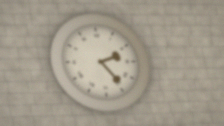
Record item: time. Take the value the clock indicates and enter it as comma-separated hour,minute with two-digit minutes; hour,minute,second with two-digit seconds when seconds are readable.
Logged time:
2,24
